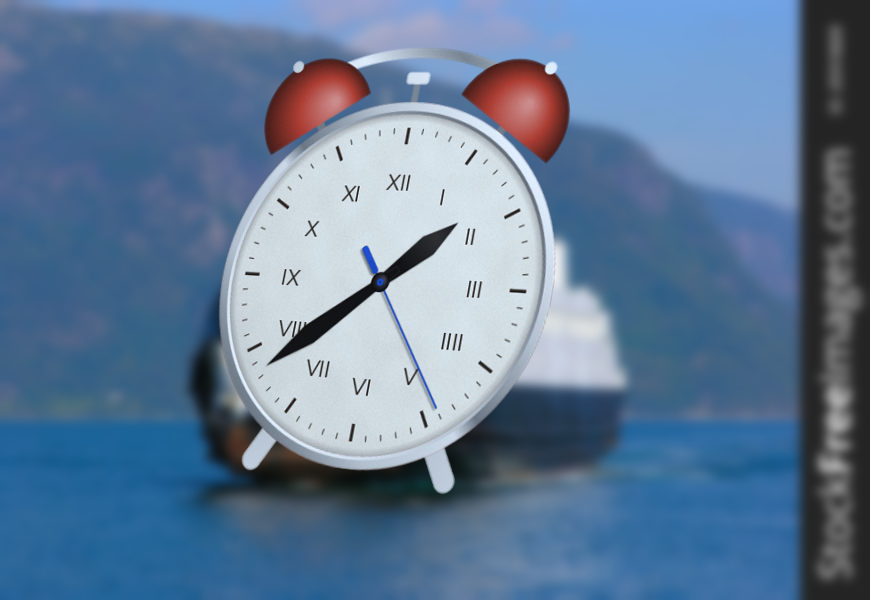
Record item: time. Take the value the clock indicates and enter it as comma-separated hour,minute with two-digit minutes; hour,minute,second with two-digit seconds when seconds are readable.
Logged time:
1,38,24
